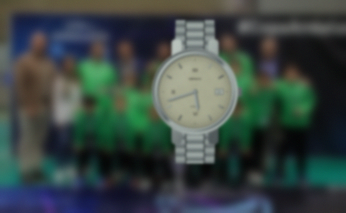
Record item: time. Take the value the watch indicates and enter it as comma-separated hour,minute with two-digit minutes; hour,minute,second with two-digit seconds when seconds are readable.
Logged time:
5,42
